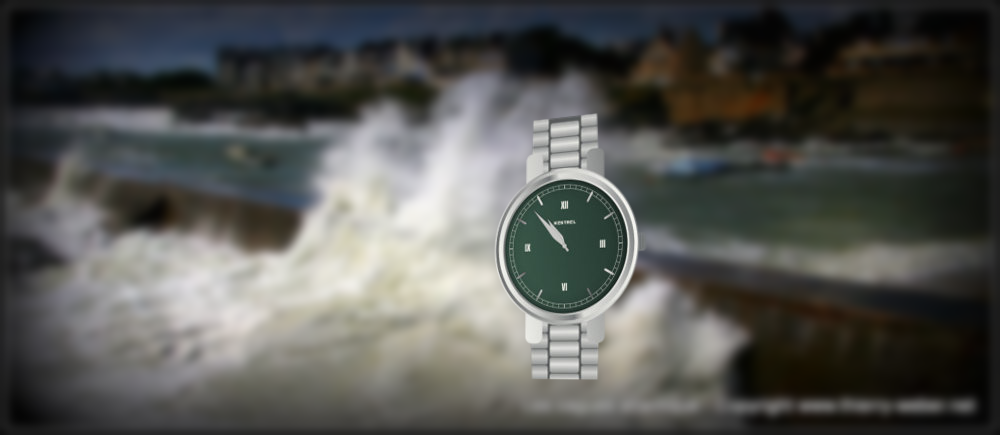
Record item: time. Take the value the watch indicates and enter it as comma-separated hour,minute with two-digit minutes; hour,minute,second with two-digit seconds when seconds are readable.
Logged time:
10,53
